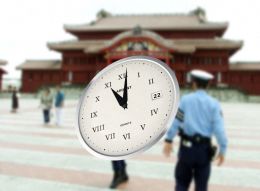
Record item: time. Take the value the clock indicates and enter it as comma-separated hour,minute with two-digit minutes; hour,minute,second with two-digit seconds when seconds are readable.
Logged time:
11,01
